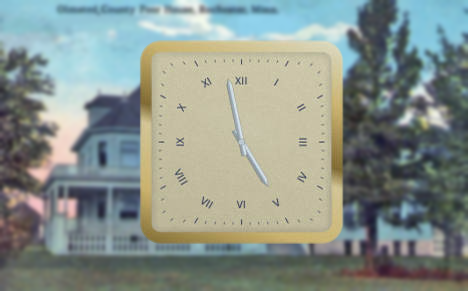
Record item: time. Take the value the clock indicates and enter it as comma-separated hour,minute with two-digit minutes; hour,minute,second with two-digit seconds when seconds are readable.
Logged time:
4,58
